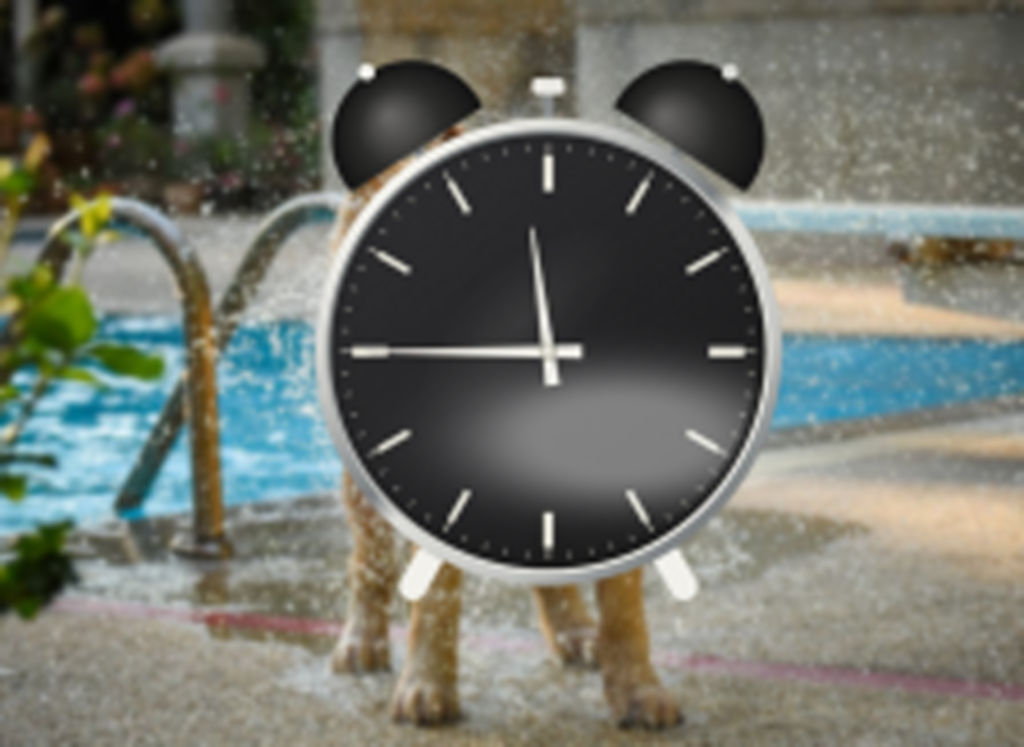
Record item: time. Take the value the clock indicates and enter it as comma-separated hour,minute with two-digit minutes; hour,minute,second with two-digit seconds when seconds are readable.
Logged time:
11,45
